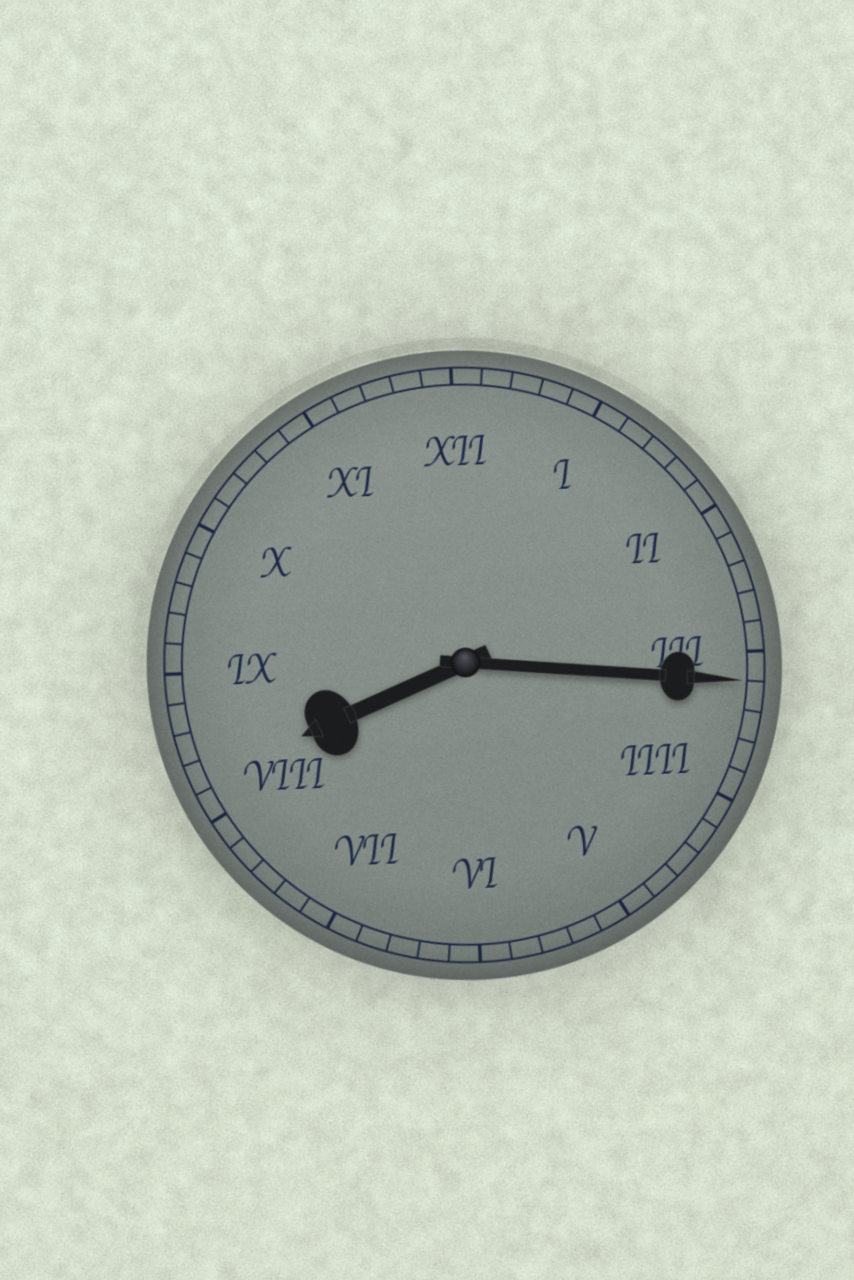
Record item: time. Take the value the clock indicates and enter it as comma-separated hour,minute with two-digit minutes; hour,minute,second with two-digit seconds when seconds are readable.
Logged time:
8,16
